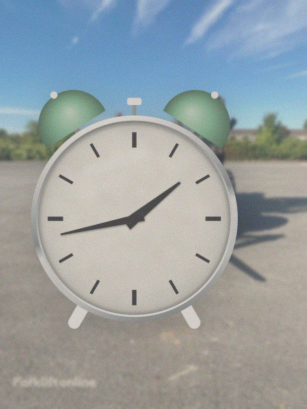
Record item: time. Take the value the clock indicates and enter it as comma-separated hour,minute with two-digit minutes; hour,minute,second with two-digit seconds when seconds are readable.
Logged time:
1,43
